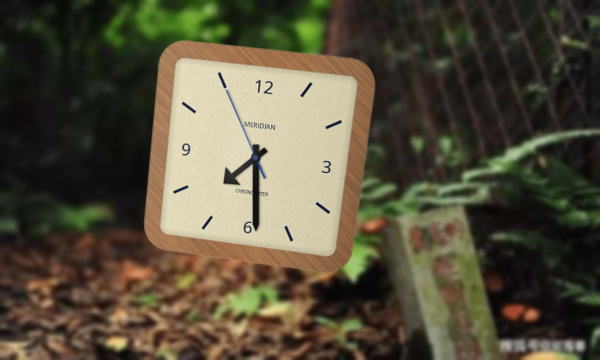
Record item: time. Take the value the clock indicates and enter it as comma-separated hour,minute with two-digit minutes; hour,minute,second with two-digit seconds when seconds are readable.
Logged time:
7,28,55
